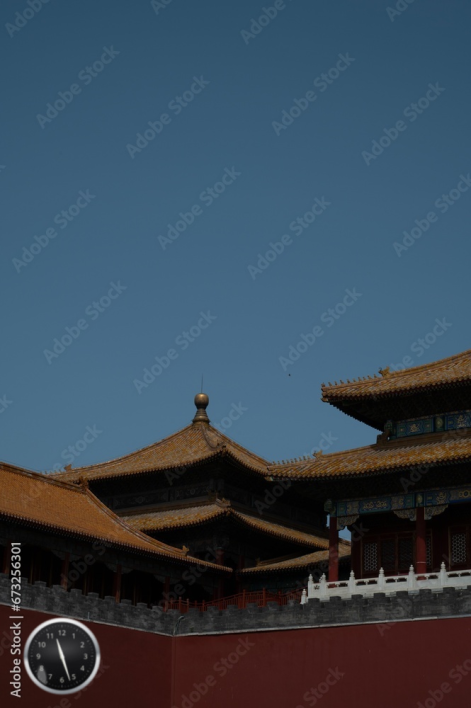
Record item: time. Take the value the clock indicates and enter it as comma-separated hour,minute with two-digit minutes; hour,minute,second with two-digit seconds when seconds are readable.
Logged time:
11,27
